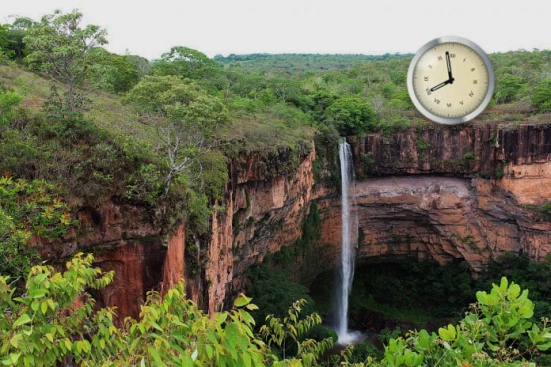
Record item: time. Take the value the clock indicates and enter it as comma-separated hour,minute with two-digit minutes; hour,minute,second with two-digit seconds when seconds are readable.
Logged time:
7,58
